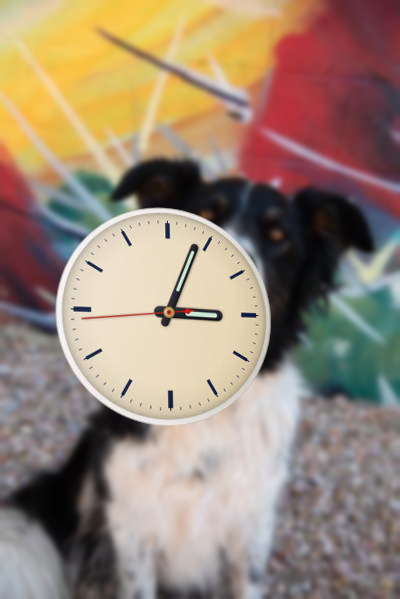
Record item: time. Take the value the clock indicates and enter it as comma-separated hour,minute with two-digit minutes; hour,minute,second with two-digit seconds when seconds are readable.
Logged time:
3,03,44
